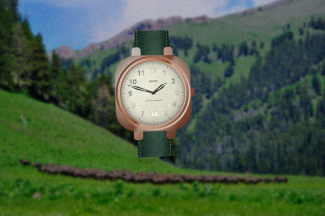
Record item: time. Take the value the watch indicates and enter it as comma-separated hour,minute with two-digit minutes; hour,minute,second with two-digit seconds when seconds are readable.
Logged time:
1,48
